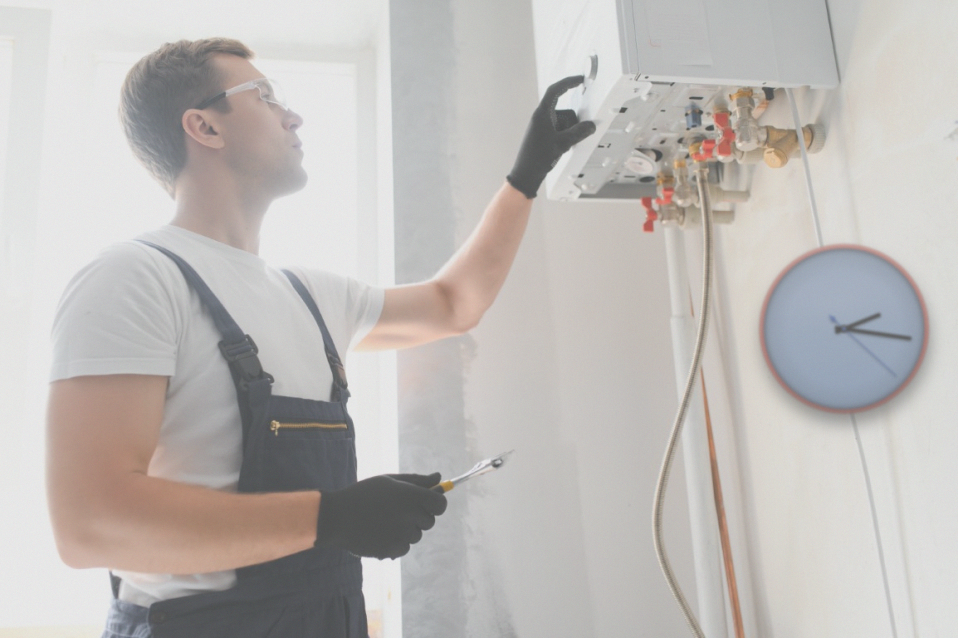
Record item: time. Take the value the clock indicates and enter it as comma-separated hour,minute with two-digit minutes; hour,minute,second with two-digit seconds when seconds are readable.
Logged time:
2,16,22
